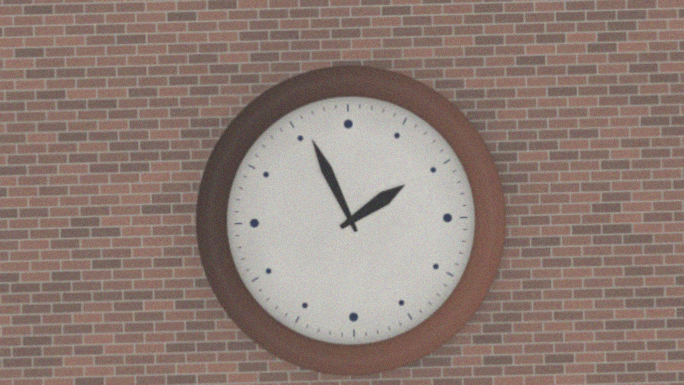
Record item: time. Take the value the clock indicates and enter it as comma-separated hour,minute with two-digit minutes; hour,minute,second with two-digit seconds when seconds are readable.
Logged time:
1,56
